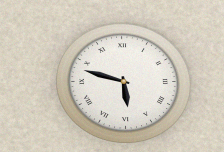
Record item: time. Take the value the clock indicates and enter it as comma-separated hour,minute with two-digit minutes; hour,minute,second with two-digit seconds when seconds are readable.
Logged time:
5,48
